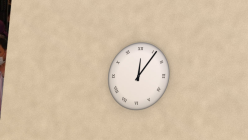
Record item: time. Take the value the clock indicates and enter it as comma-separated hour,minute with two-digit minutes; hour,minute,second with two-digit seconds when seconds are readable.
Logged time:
12,06
